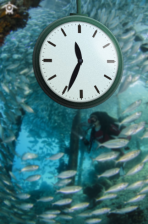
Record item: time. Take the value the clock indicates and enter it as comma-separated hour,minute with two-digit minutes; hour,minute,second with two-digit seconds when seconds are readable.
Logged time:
11,34
